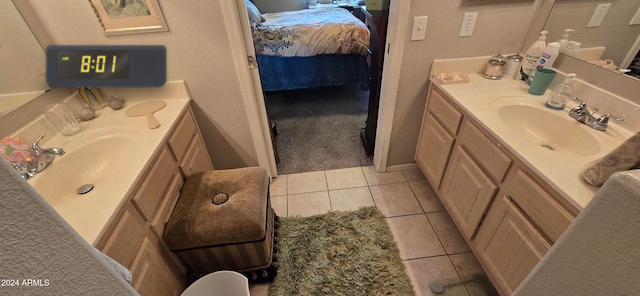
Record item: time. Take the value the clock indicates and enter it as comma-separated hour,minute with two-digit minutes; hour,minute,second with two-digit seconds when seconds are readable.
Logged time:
8,01
